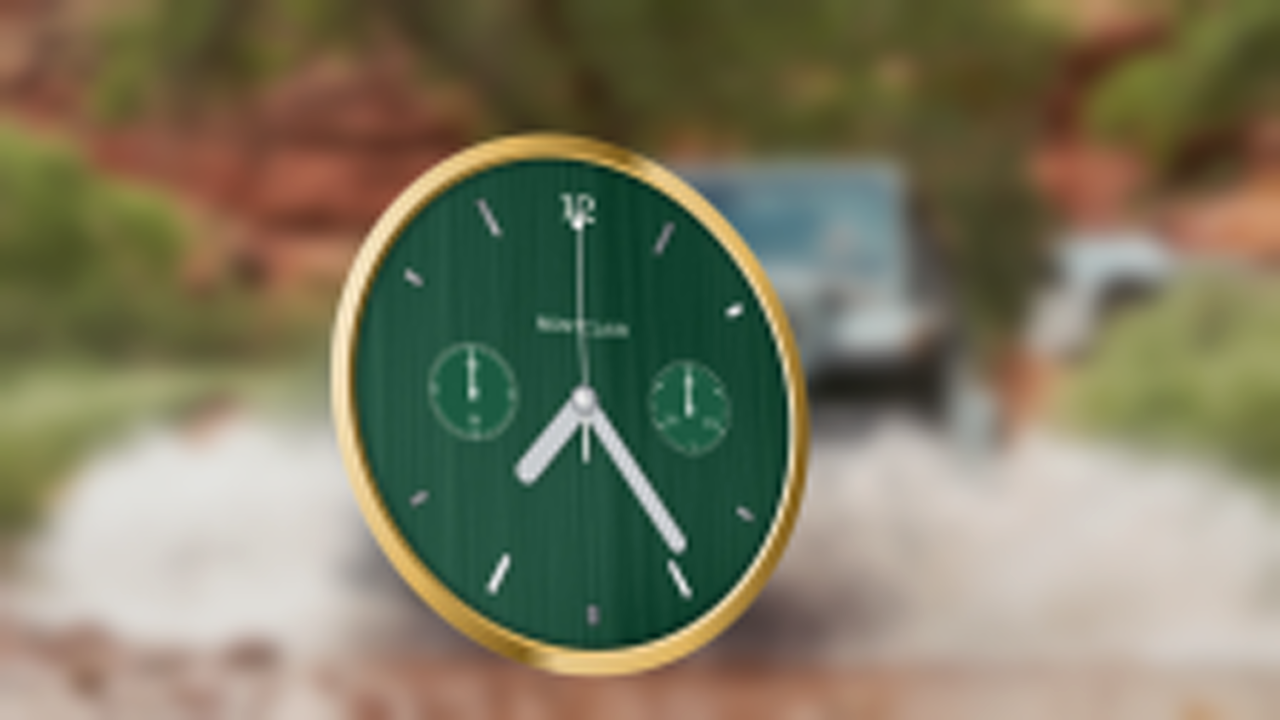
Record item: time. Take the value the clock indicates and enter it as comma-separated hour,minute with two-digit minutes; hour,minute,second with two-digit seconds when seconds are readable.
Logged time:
7,24
